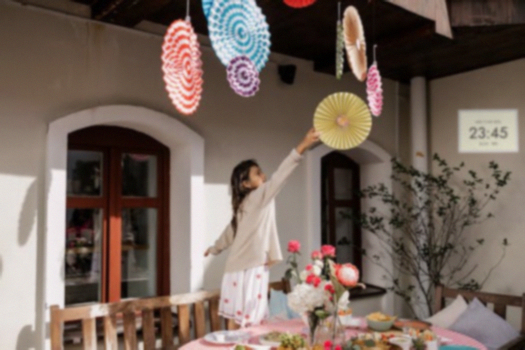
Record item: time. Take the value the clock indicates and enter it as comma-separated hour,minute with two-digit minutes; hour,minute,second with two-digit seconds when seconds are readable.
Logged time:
23,45
